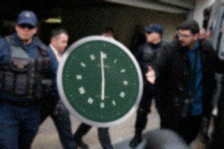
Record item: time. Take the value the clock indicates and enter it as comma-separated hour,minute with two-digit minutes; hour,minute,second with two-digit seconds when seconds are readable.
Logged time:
5,59
